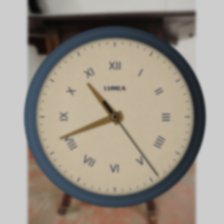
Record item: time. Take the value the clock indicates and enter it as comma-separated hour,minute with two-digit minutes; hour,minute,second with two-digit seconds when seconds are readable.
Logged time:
10,41,24
